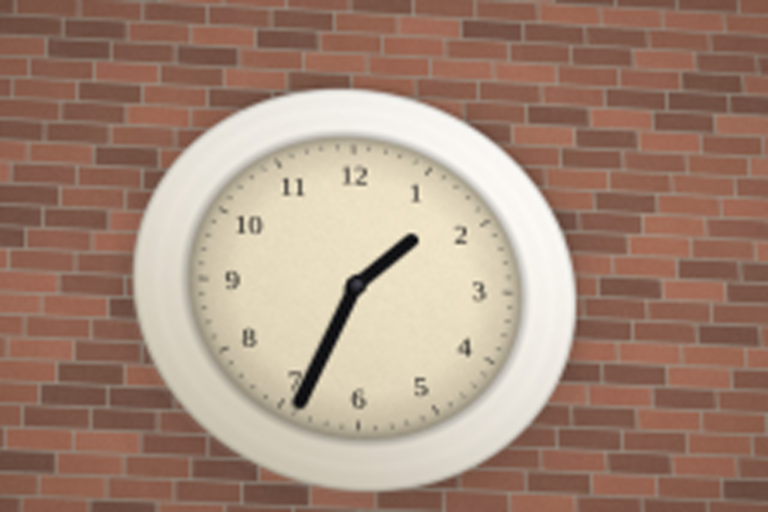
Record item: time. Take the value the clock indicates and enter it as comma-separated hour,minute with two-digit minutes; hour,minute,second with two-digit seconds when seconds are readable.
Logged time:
1,34
